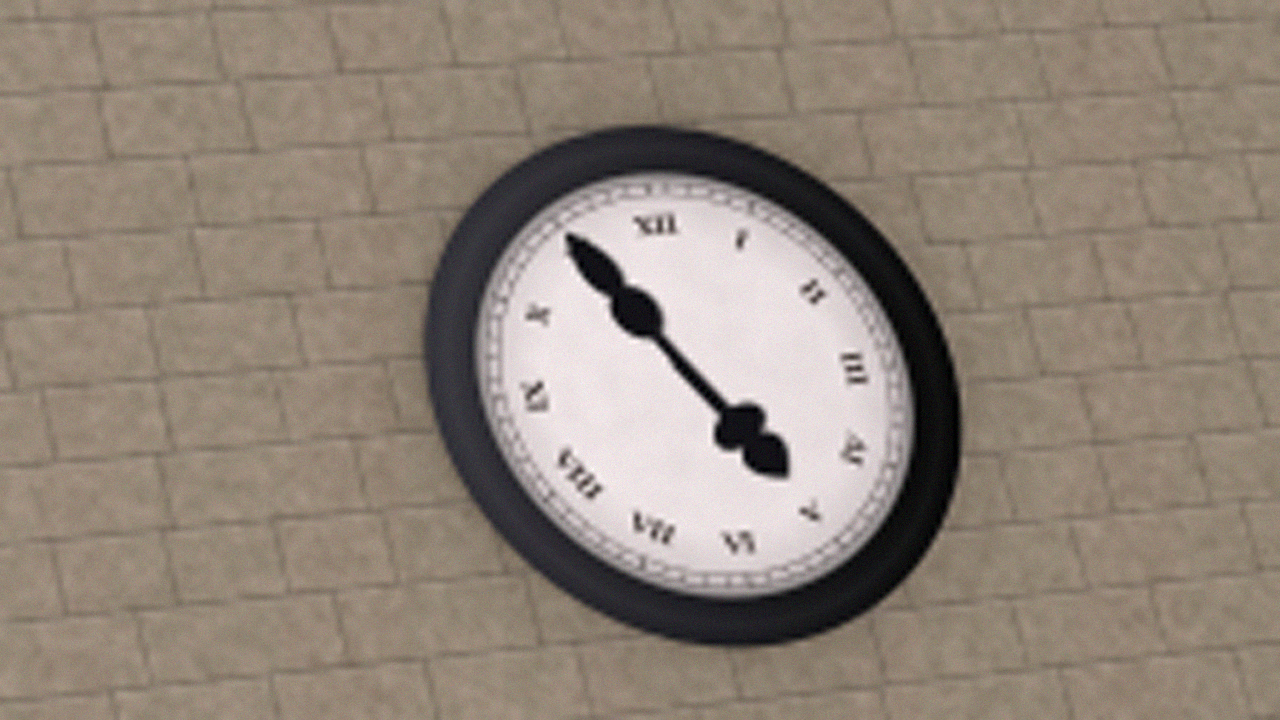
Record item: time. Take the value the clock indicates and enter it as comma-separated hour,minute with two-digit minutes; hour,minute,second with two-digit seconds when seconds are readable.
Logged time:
4,55
